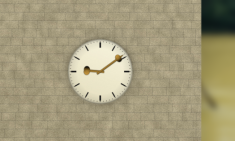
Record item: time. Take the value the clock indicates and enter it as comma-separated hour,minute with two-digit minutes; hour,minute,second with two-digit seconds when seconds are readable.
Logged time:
9,09
